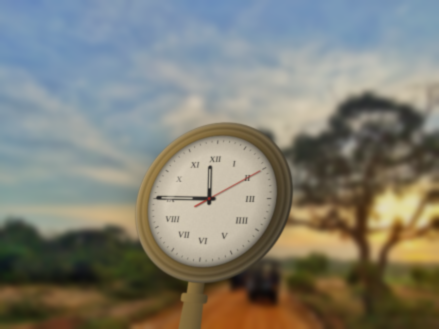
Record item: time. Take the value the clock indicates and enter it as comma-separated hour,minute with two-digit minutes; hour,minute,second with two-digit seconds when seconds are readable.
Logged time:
11,45,10
